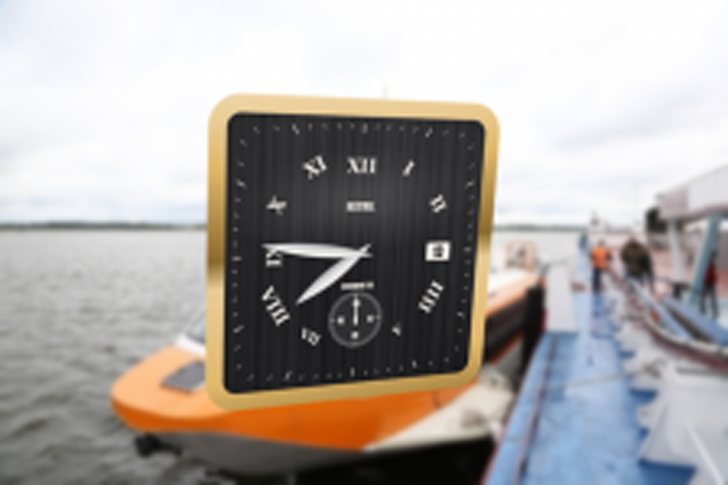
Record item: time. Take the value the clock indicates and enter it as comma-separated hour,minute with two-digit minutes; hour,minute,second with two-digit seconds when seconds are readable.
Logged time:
7,46
